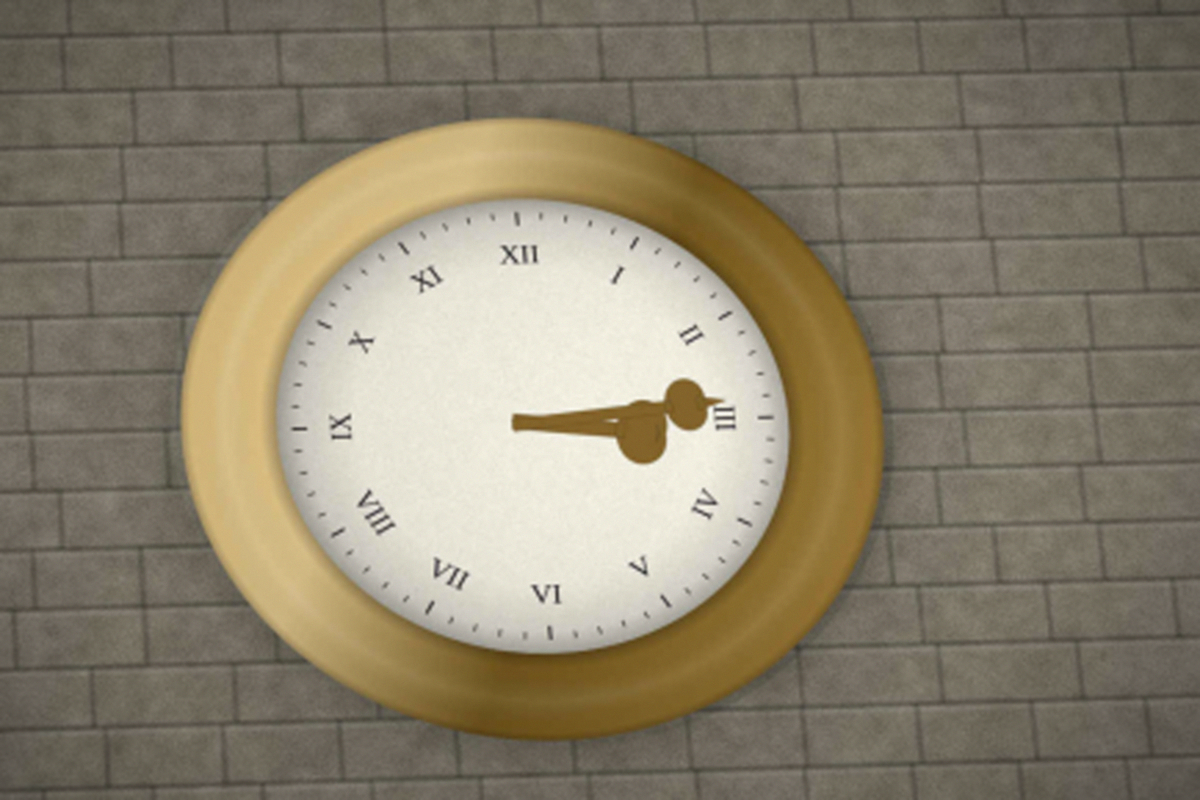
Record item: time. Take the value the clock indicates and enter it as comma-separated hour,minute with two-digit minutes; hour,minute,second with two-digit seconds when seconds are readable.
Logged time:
3,14
